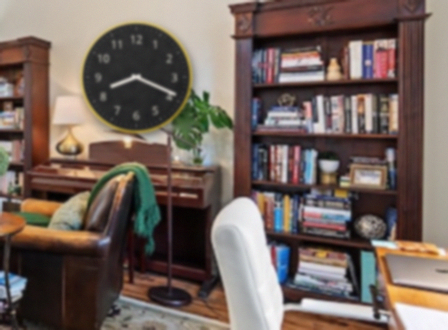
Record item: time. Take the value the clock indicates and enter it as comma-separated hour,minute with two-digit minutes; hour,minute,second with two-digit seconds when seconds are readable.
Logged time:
8,19
